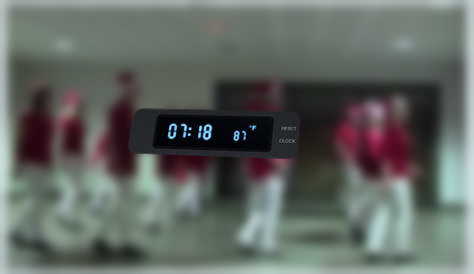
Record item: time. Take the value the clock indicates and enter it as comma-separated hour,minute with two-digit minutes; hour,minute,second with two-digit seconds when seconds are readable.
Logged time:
7,18
